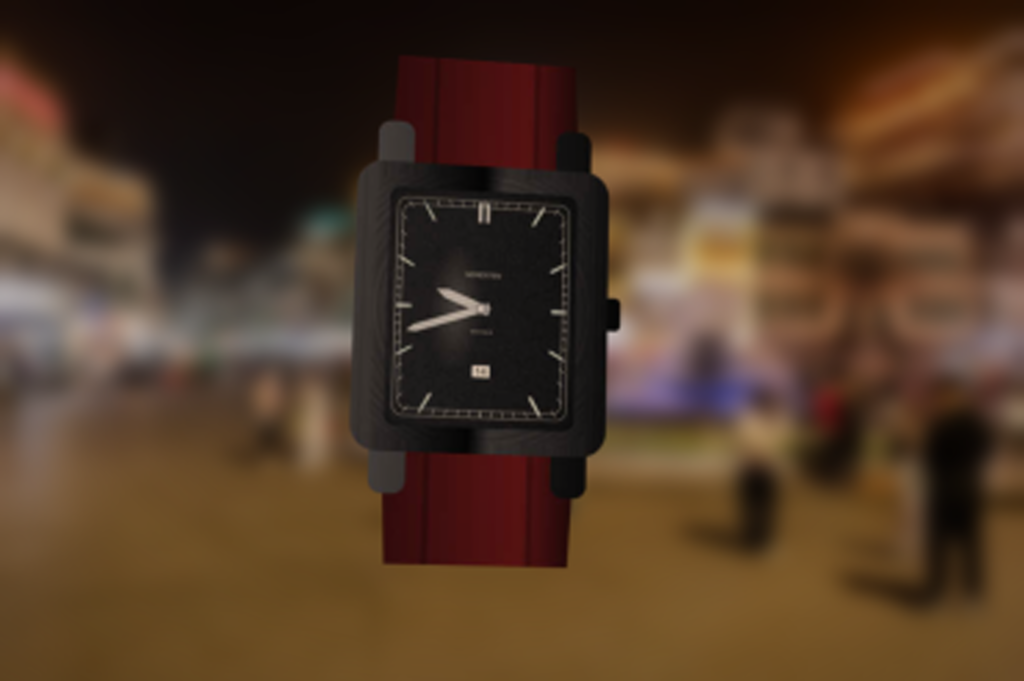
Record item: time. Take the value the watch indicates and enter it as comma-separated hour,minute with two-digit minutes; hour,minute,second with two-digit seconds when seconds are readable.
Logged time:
9,42
